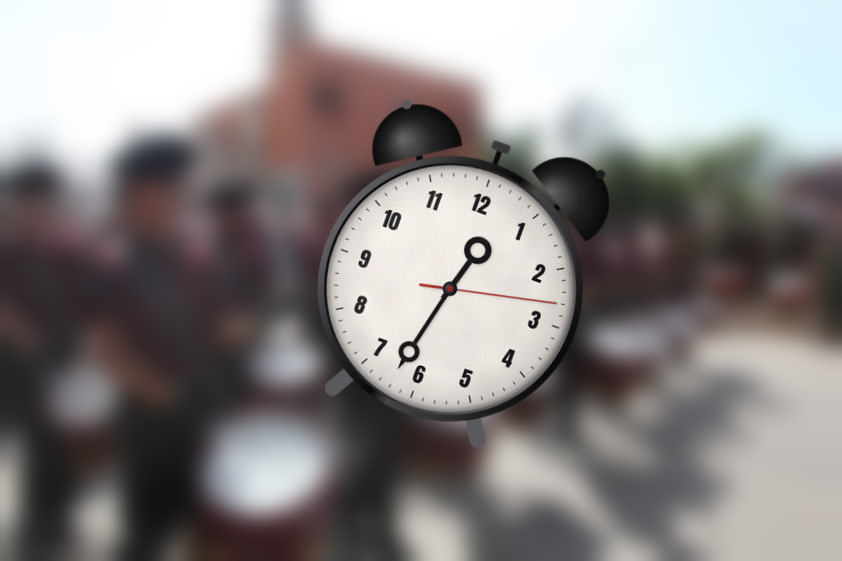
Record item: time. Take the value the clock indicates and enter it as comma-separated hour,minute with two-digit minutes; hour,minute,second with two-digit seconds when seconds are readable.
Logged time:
12,32,13
